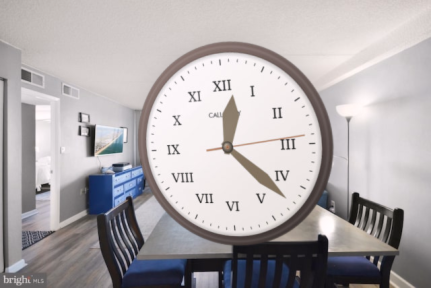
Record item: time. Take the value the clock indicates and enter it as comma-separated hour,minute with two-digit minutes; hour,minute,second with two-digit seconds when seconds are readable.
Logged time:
12,22,14
